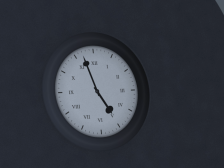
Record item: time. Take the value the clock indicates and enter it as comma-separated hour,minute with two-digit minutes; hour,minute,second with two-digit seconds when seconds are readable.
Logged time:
4,57
